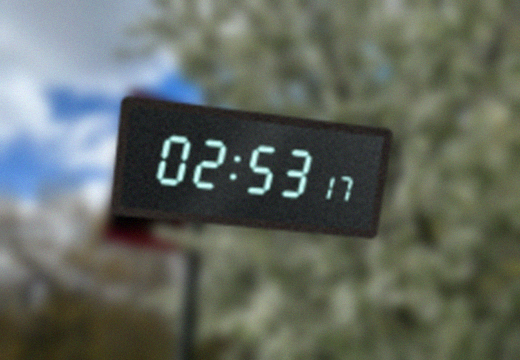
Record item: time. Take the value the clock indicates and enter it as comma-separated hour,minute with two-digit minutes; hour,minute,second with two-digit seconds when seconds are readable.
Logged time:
2,53,17
